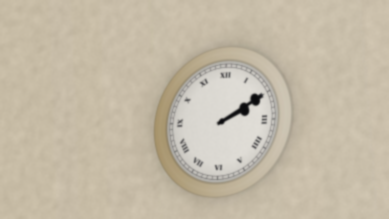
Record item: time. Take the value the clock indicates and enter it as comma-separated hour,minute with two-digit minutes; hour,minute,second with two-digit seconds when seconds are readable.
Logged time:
2,10
